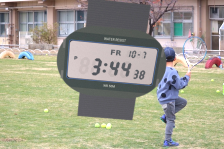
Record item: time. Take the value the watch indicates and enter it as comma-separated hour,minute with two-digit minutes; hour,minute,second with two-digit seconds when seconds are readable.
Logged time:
3,44,38
